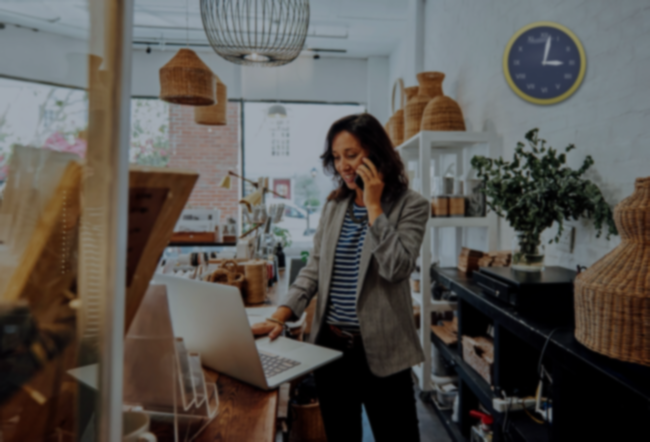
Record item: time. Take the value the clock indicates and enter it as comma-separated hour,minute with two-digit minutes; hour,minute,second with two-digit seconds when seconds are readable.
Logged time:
3,02
